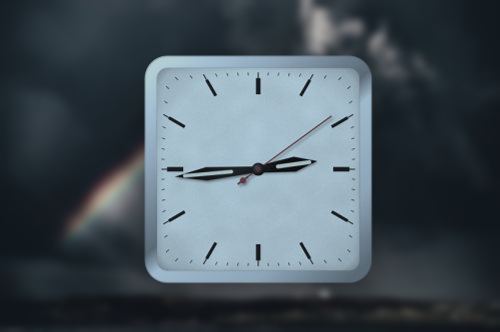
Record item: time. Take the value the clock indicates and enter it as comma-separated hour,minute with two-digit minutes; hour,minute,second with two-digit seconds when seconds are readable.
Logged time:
2,44,09
